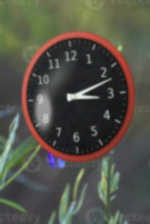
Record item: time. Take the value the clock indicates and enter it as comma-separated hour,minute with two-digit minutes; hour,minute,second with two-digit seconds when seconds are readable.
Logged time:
3,12
